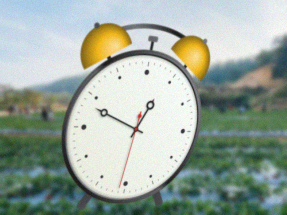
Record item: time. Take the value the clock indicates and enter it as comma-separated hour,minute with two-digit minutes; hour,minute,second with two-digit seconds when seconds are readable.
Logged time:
12,48,31
